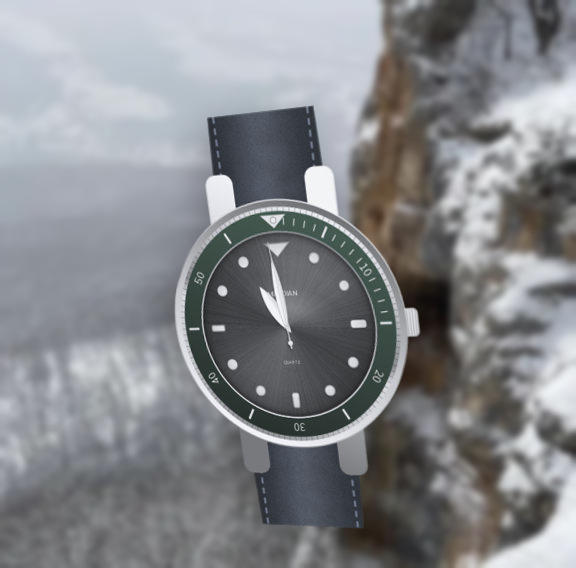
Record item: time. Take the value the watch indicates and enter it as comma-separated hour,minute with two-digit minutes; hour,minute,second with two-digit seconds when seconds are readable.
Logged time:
10,58,59
